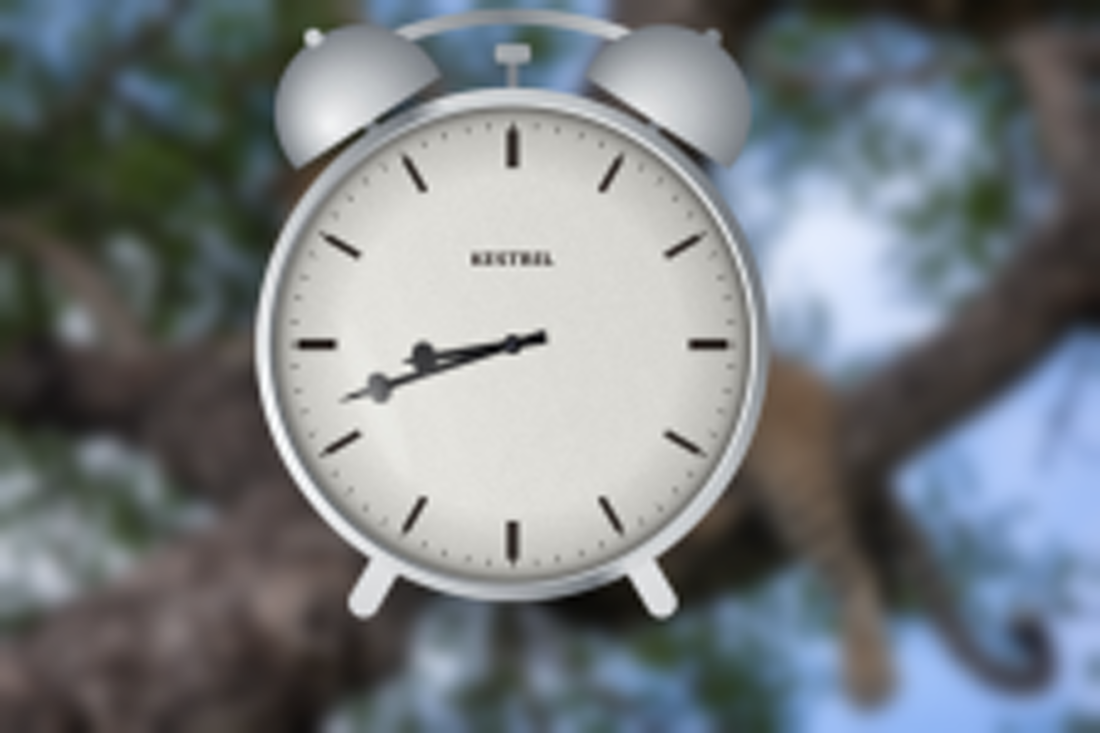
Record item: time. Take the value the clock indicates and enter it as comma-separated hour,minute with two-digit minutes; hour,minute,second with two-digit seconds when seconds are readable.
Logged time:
8,42
